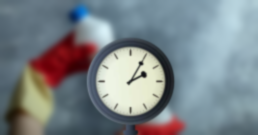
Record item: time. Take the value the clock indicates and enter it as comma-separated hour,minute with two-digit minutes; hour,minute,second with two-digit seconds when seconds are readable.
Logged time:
2,05
